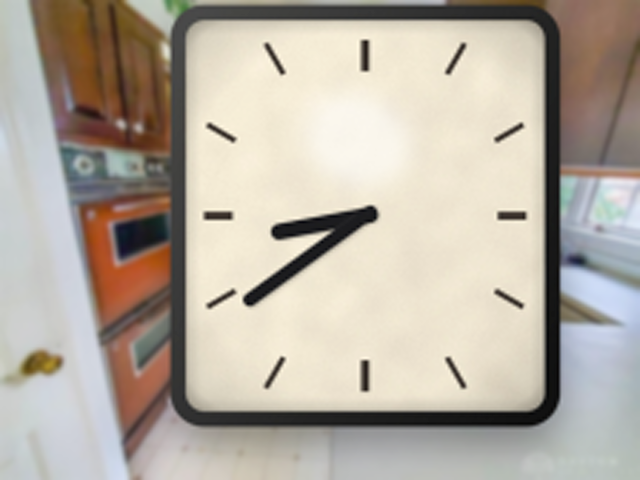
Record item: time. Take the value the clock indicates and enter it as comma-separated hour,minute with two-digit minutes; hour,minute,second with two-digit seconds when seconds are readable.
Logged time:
8,39
